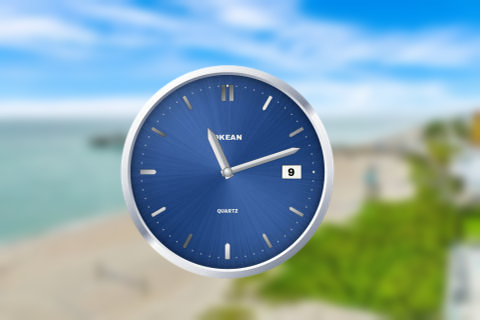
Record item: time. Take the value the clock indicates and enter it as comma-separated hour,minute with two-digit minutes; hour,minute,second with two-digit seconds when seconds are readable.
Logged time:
11,12
